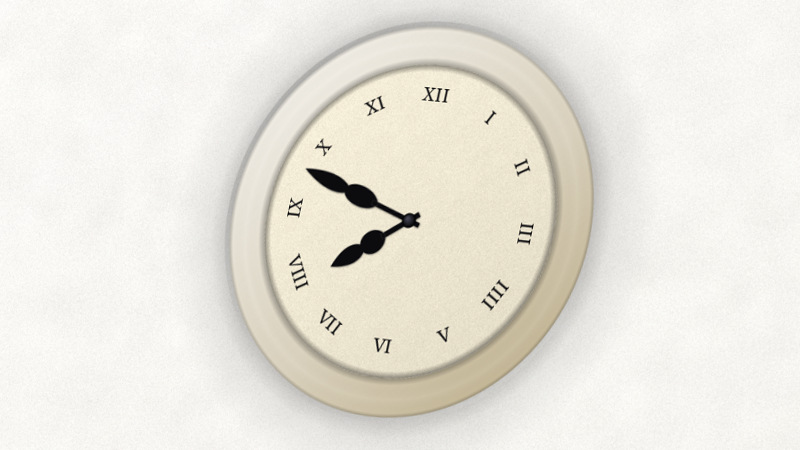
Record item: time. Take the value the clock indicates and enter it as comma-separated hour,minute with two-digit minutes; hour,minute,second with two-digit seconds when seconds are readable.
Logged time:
7,48
